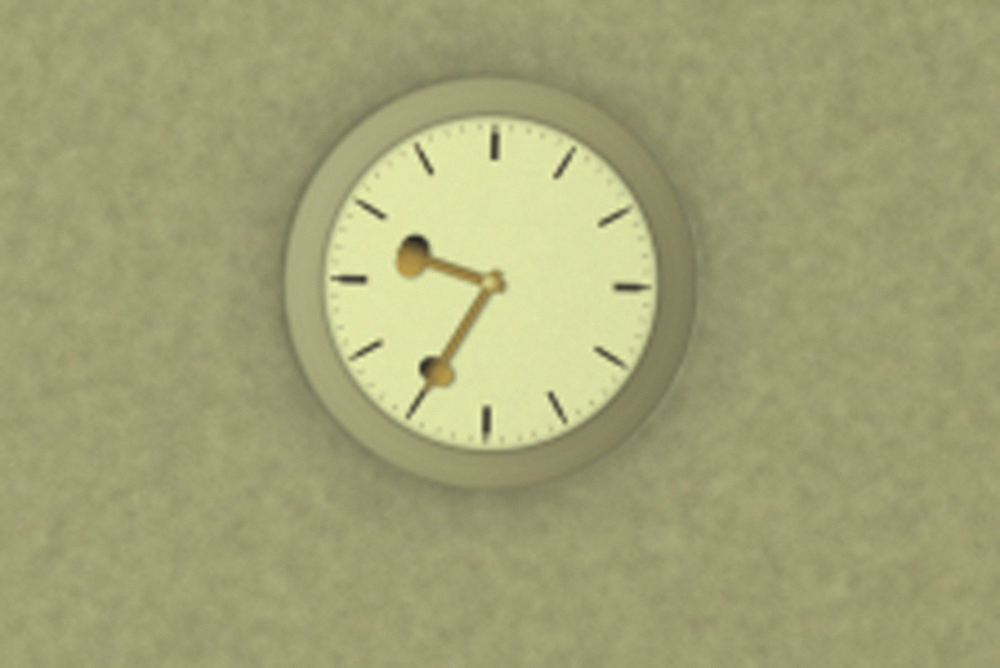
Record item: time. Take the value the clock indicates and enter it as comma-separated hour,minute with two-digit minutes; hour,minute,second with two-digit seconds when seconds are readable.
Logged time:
9,35
